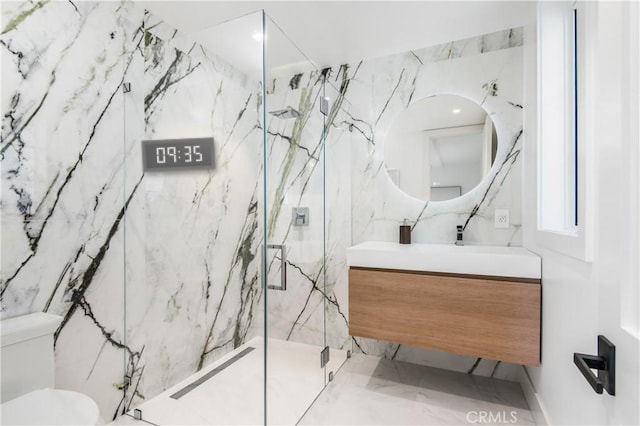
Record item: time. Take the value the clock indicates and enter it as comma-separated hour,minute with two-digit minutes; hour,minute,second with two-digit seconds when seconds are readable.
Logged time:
9,35
